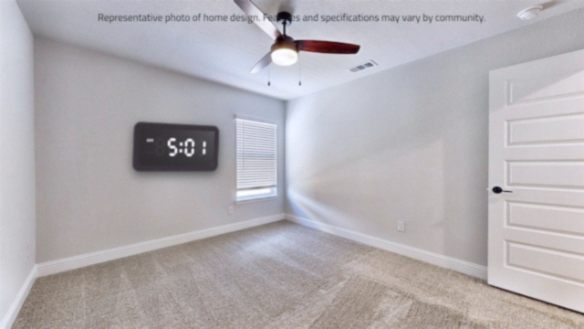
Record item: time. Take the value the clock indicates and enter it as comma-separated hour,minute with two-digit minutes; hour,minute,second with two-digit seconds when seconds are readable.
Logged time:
5,01
